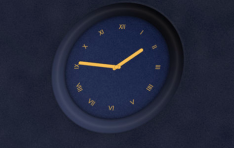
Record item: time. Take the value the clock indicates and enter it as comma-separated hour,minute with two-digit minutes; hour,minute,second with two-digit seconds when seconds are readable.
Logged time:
1,46
